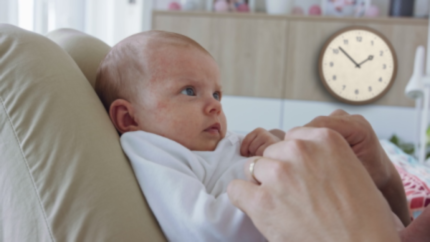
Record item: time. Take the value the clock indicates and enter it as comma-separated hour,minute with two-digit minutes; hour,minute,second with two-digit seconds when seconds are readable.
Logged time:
1,52
